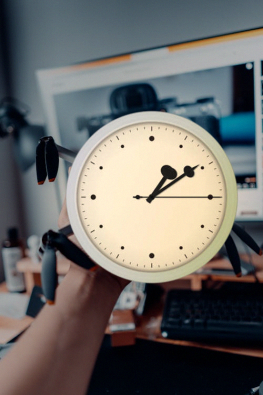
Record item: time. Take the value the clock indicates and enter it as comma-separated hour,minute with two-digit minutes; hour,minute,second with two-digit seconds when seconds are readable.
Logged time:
1,09,15
